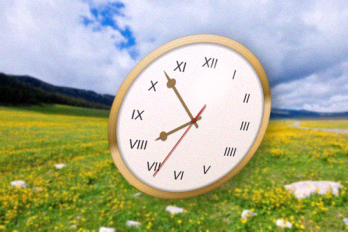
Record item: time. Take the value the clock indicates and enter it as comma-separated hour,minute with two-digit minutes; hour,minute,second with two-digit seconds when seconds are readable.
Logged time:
7,52,34
